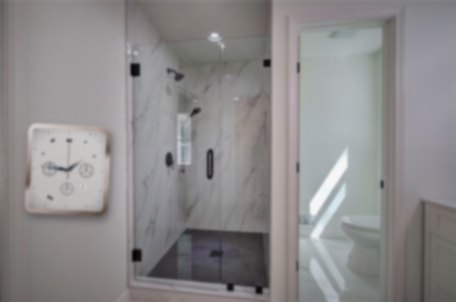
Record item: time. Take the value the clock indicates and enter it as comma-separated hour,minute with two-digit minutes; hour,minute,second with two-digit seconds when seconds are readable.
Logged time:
1,46
